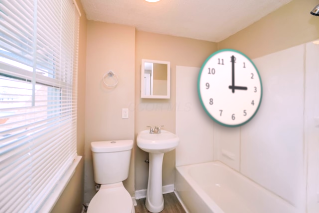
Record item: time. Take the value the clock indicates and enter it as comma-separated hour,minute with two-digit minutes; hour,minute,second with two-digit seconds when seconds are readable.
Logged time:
3,00
